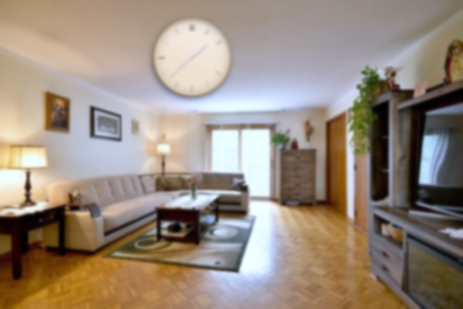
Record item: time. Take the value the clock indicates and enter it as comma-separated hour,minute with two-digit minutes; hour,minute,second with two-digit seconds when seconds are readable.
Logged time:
1,38
